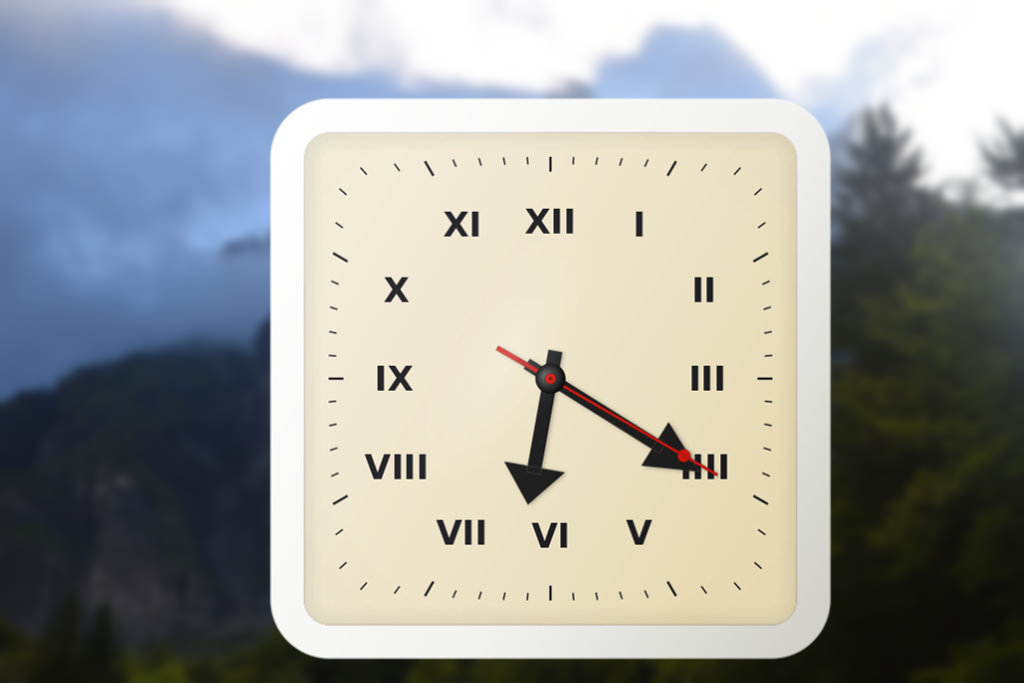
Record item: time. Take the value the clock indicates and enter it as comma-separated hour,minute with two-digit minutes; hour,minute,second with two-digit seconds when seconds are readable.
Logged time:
6,20,20
